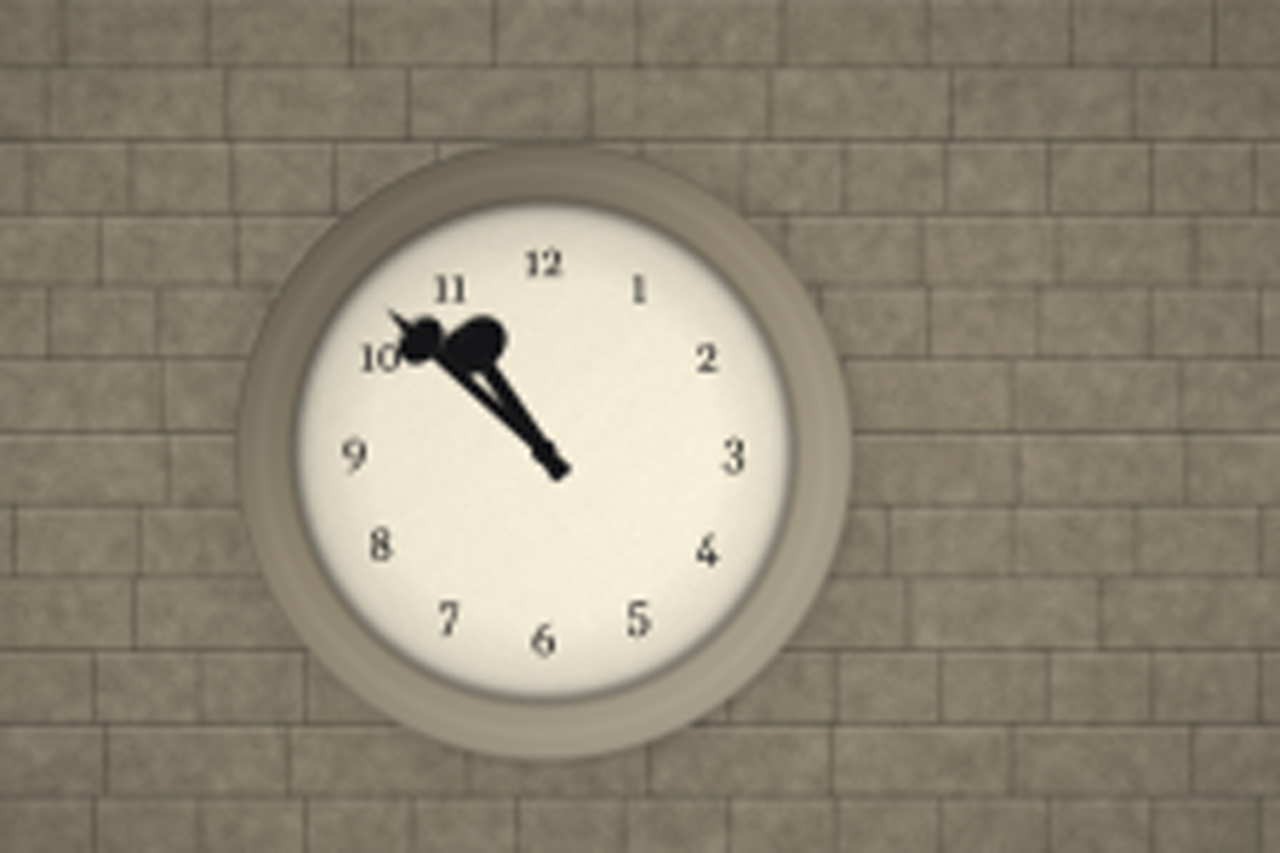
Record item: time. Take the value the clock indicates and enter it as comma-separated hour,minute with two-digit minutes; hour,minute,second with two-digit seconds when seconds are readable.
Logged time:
10,52
